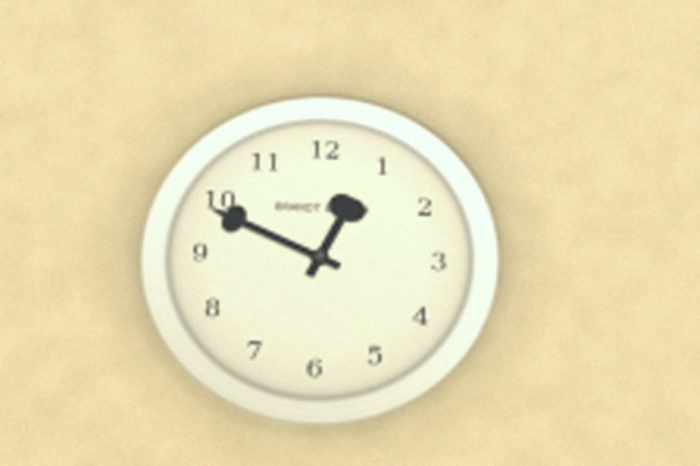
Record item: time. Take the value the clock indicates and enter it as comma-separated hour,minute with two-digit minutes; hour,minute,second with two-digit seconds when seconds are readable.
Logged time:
12,49
